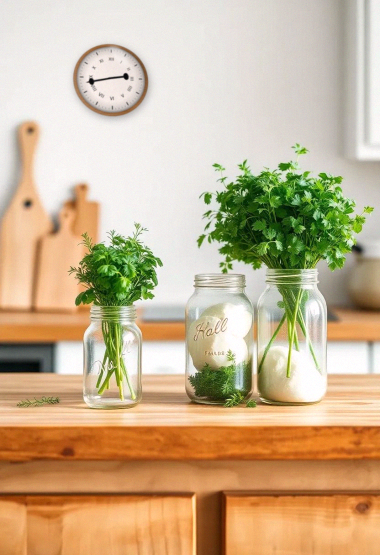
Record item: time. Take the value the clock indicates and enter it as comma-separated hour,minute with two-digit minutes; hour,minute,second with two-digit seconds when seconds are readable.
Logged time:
2,43
